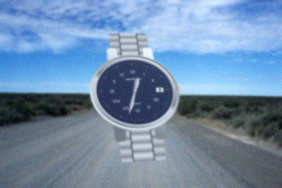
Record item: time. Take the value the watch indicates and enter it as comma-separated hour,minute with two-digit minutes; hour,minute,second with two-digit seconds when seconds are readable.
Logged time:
12,33
